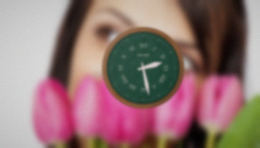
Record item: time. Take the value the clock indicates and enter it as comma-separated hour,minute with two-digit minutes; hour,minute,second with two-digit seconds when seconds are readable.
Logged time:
2,28
